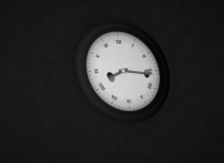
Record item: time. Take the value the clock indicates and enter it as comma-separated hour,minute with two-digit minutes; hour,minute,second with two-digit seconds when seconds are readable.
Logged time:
8,16
